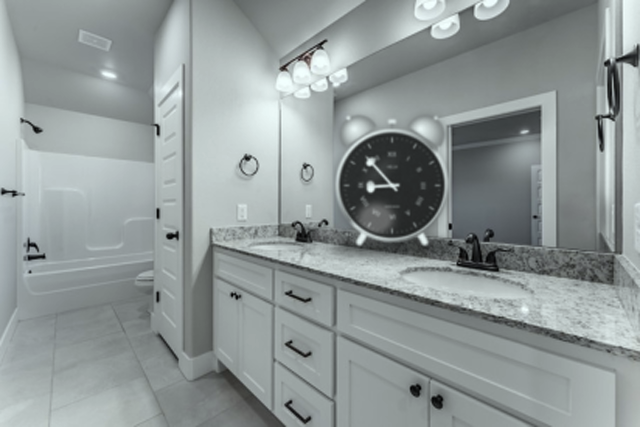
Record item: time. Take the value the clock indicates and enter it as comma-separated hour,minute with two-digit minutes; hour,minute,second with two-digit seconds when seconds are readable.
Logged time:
8,53
